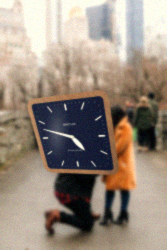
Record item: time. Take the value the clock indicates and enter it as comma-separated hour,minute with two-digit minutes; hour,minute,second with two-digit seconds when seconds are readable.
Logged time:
4,48
